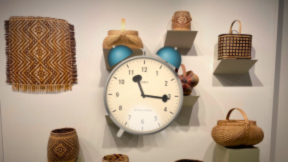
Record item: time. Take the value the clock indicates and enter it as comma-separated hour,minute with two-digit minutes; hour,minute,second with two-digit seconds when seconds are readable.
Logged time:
11,16
